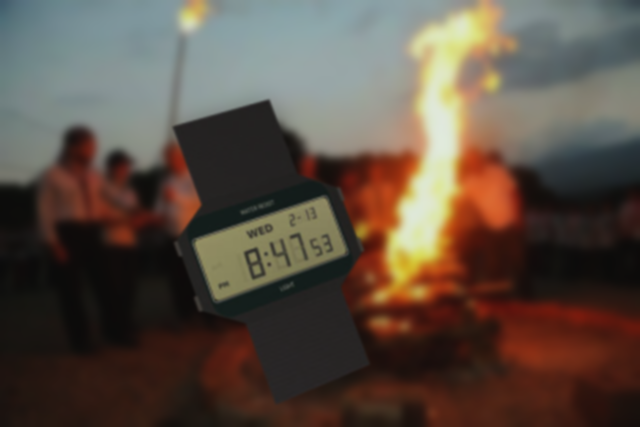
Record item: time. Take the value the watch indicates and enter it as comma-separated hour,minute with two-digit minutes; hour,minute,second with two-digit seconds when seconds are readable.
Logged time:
8,47,53
